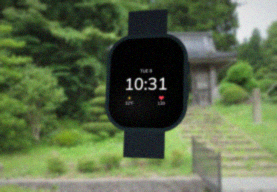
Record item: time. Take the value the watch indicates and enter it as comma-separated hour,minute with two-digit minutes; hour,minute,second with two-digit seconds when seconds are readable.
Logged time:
10,31
